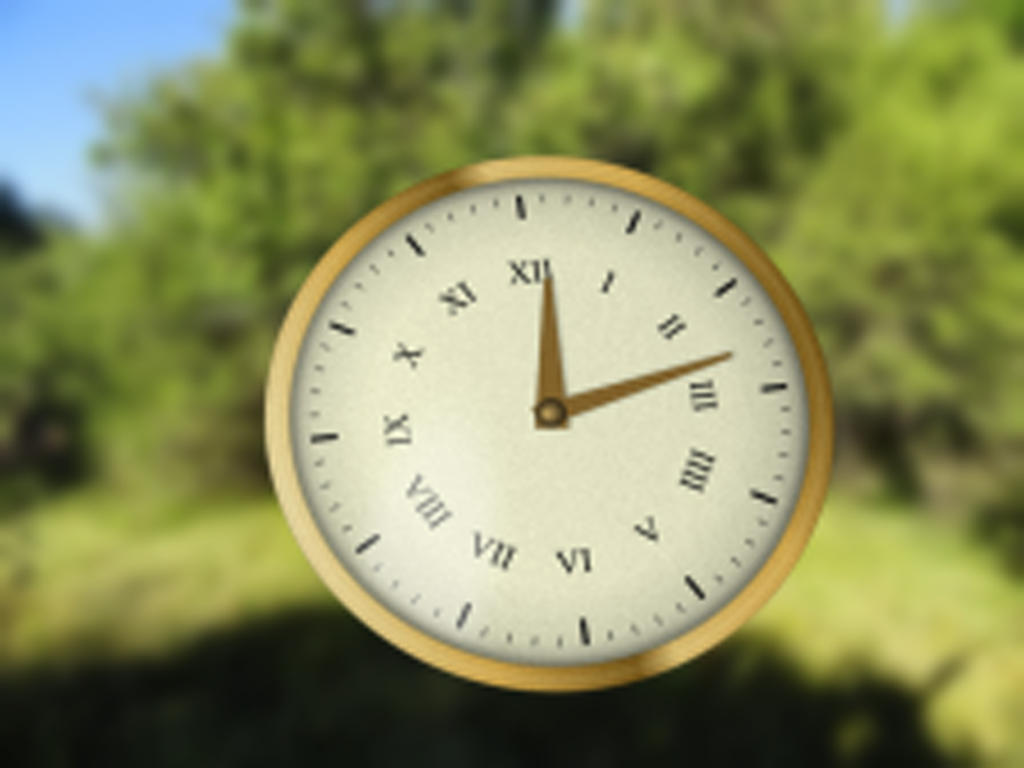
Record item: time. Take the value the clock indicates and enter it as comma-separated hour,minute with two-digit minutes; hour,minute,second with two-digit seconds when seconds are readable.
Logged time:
12,13
